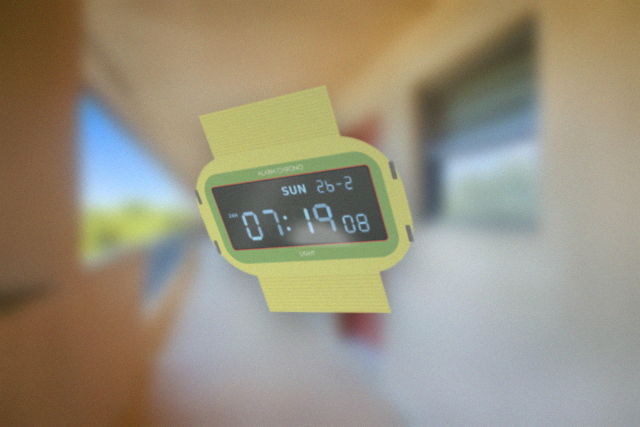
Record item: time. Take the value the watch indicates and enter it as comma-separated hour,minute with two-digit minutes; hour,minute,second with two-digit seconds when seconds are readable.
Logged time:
7,19,08
